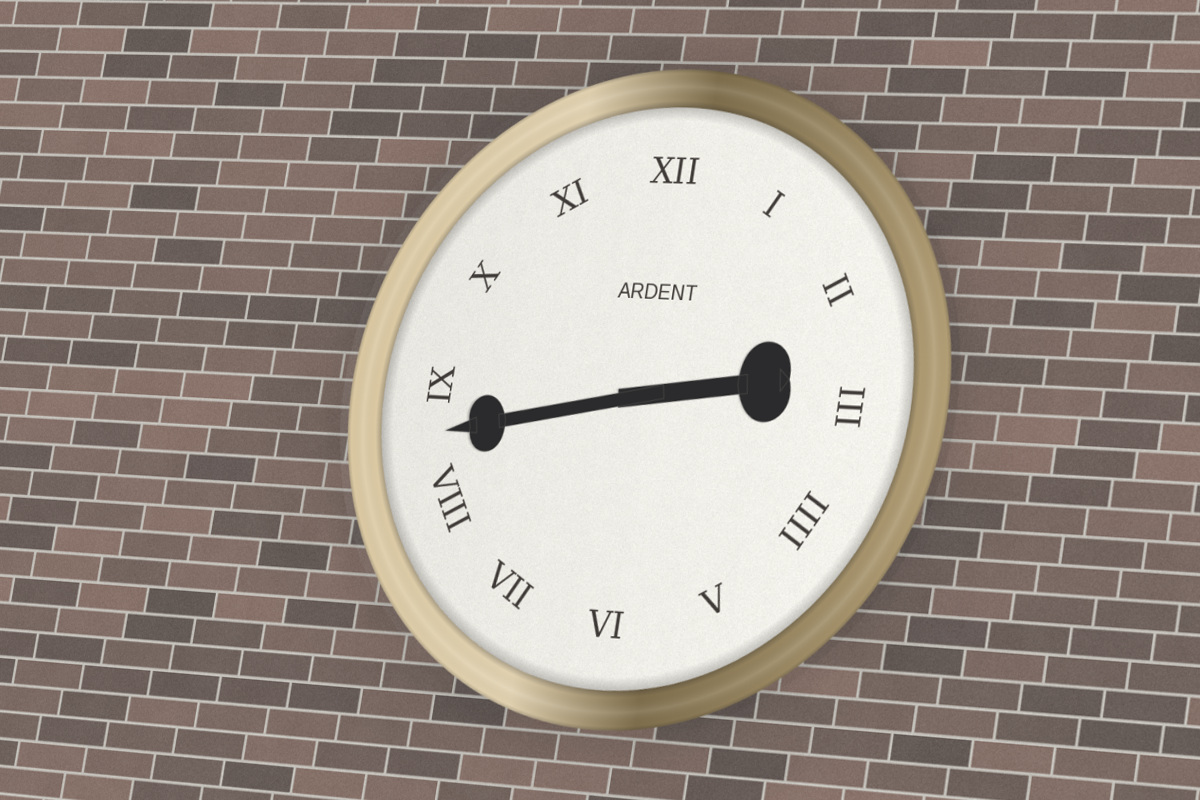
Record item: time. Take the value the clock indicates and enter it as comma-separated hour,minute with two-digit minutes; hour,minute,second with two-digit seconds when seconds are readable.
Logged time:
2,43
